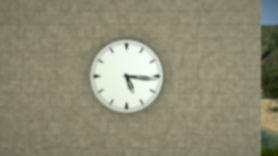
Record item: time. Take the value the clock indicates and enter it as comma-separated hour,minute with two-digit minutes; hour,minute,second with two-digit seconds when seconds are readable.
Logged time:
5,16
